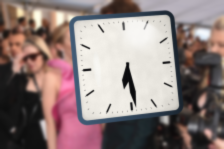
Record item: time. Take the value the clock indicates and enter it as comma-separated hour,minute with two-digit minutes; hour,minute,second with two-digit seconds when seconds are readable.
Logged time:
6,29
